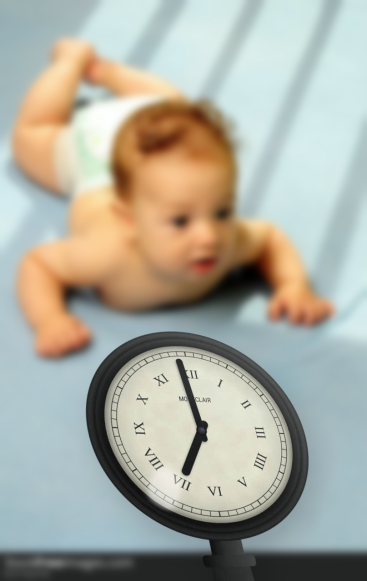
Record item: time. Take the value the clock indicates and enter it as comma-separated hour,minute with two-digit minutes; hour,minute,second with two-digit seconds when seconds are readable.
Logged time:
6,59
